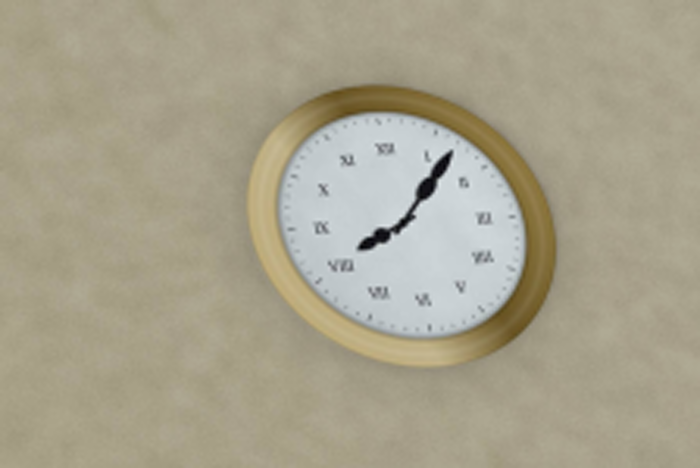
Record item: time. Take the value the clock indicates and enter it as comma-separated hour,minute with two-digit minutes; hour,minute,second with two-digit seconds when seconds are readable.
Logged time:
8,07
